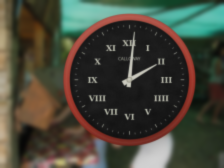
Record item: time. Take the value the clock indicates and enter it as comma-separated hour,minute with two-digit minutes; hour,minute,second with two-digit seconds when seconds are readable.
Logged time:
2,01
